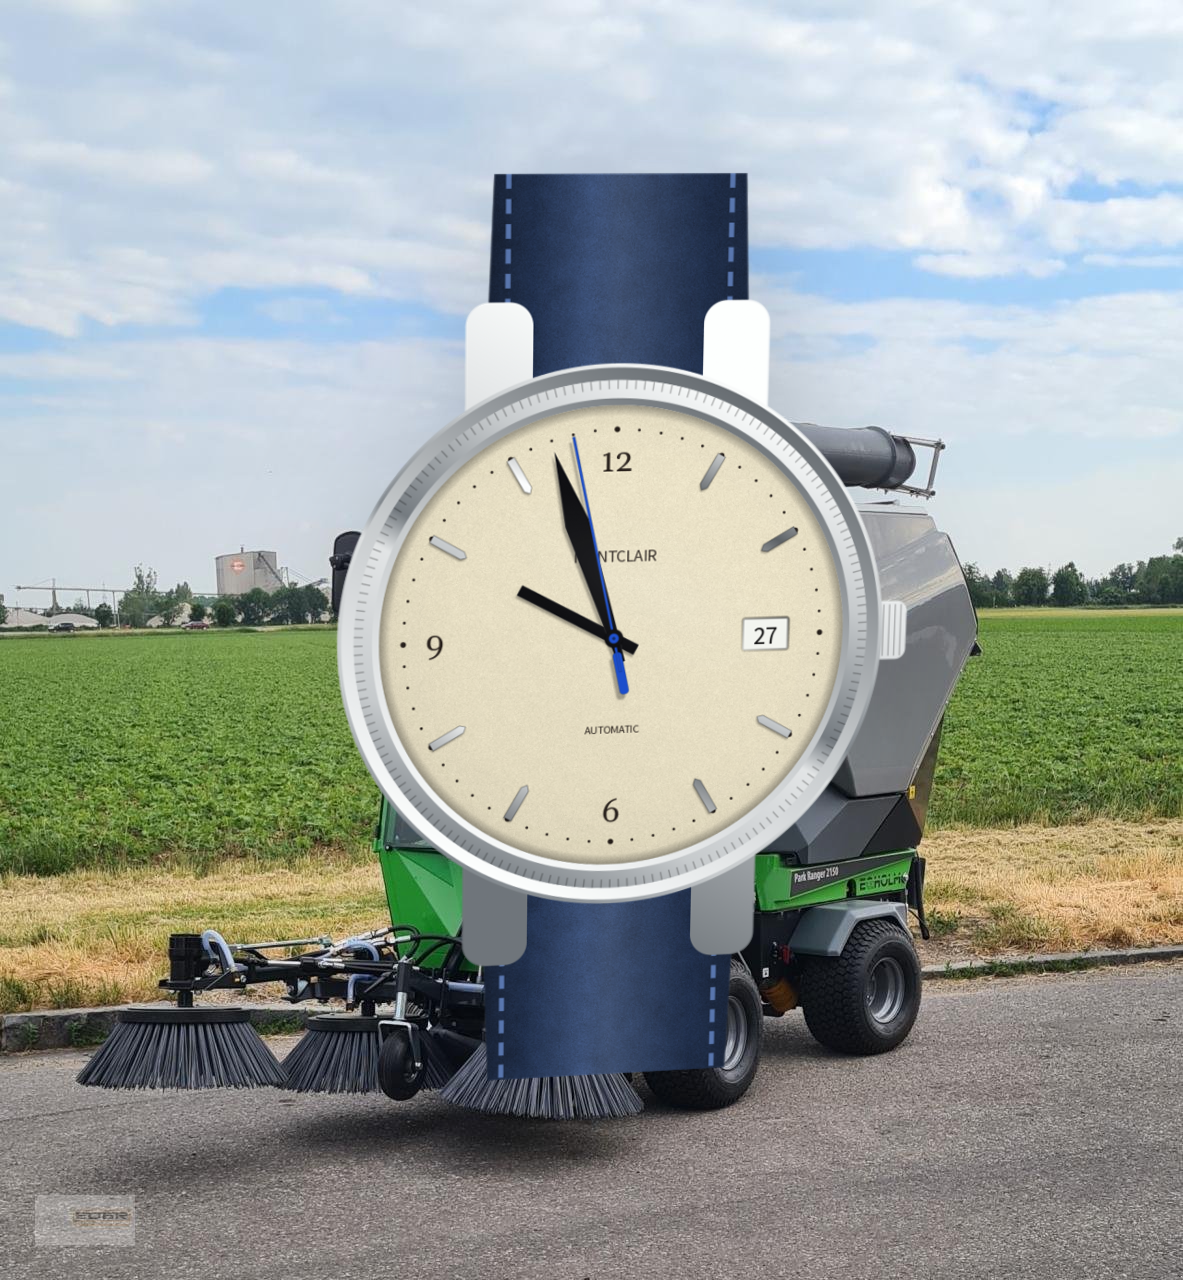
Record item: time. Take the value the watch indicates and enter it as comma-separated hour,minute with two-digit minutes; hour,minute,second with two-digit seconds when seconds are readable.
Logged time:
9,56,58
